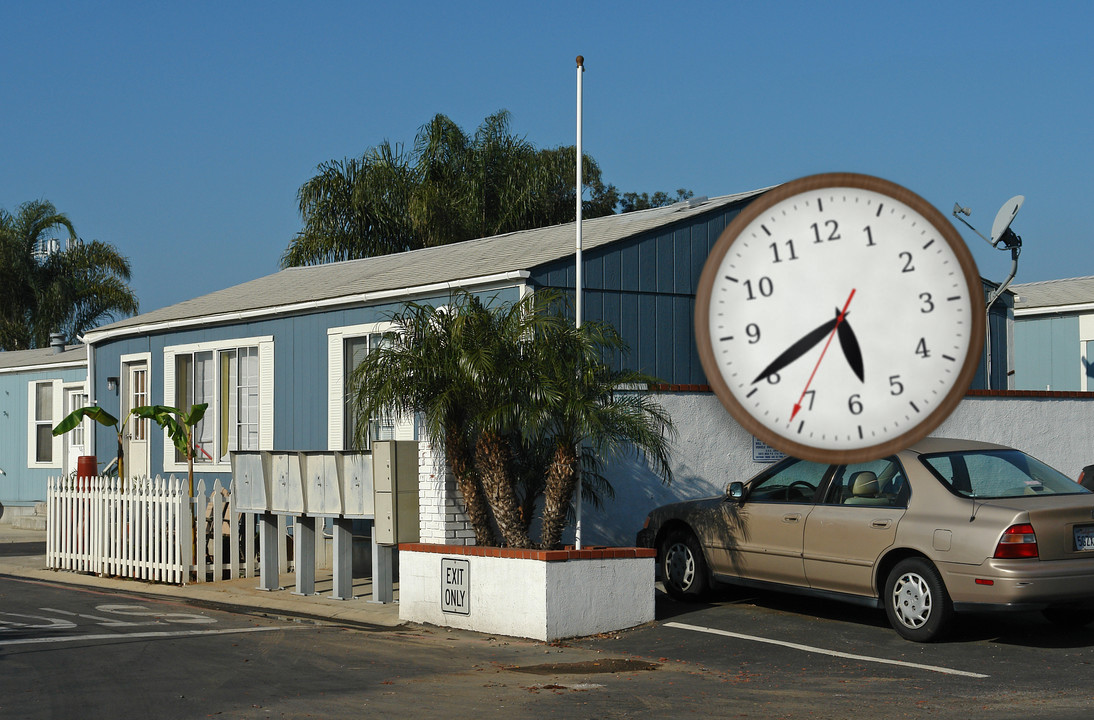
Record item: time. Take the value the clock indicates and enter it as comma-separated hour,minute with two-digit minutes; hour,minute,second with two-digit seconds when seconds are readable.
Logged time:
5,40,36
